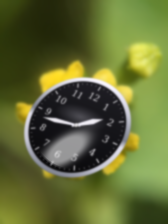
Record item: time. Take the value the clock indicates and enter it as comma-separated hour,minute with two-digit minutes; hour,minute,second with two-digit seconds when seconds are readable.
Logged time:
1,43
